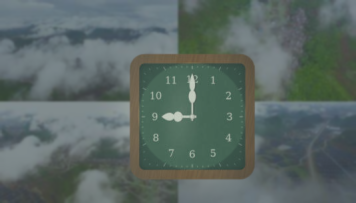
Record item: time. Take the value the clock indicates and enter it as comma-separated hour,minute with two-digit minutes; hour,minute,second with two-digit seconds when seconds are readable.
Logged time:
9,00
